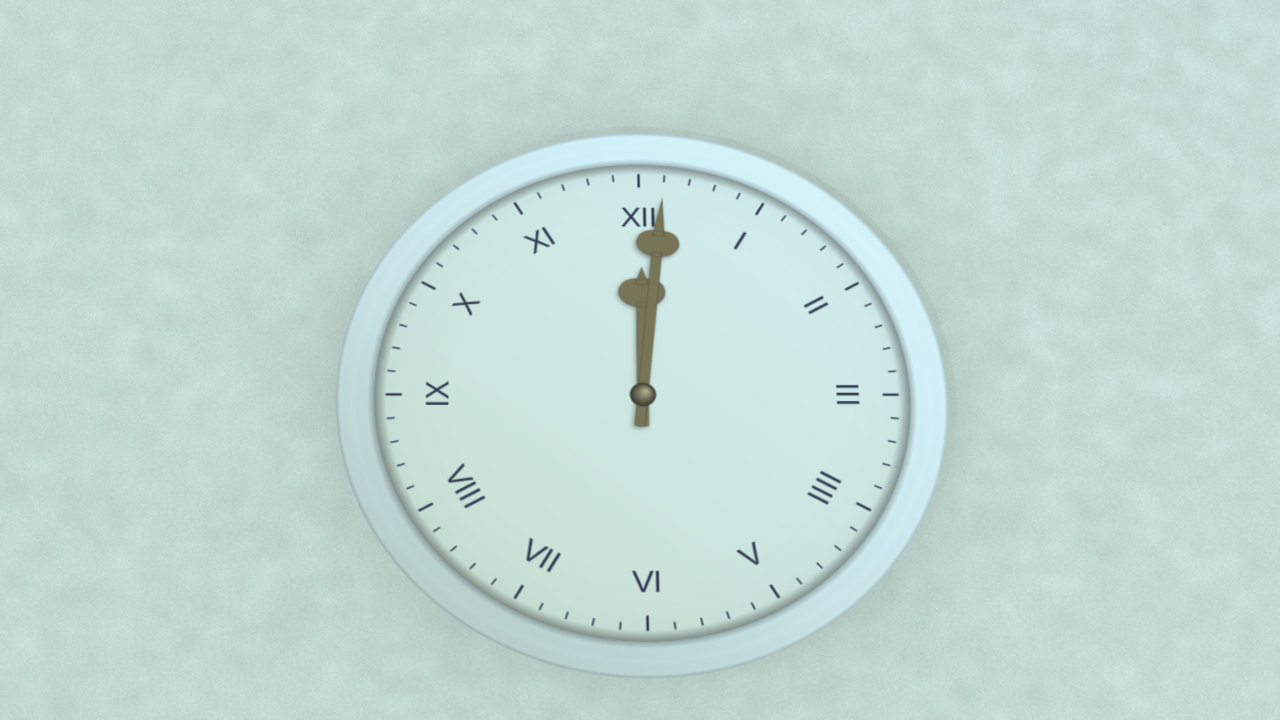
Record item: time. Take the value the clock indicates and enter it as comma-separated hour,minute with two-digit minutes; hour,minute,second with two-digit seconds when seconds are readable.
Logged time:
12,01
